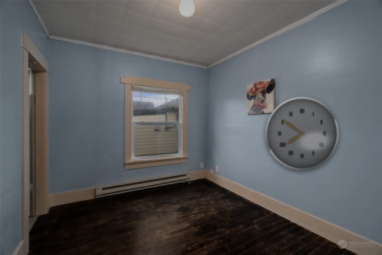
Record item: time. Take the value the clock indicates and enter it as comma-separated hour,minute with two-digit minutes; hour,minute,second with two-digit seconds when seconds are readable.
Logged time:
7,51
